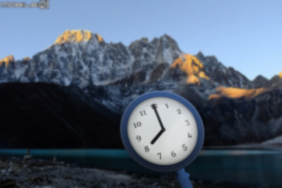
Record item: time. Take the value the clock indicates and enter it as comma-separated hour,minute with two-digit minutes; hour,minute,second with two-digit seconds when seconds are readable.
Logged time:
8,00
